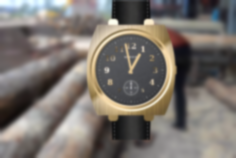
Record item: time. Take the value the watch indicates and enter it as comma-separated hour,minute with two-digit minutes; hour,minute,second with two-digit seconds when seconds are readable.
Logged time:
12,58
